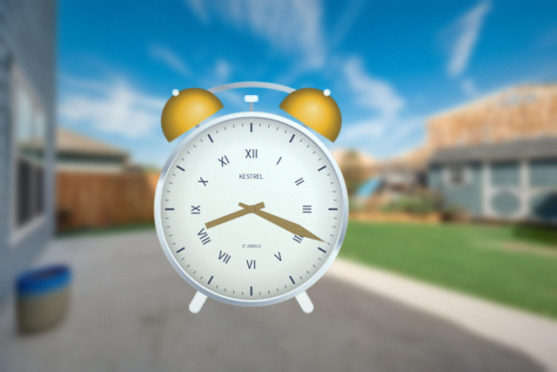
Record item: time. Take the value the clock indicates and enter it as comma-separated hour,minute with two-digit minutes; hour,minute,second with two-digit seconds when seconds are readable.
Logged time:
8,19
